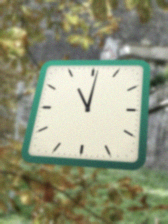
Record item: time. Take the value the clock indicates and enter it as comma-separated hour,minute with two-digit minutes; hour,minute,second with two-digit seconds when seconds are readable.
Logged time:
11,01
